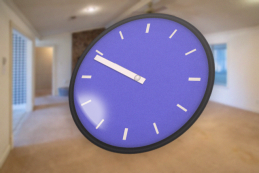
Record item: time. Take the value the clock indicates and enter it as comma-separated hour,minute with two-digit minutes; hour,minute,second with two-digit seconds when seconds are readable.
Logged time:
9,49
